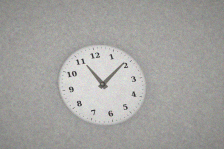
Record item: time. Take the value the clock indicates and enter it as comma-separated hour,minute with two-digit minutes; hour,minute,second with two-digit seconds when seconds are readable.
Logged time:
11,09
